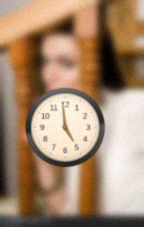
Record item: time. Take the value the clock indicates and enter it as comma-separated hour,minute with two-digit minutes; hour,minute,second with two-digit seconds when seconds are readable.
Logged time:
4,59
